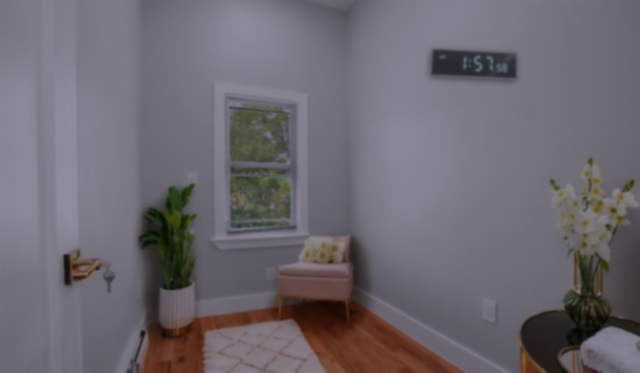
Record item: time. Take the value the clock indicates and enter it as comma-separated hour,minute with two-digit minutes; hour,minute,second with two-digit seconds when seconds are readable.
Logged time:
1,57
